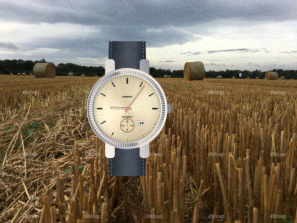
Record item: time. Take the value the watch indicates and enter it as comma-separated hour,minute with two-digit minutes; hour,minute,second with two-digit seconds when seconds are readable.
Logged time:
9,06
